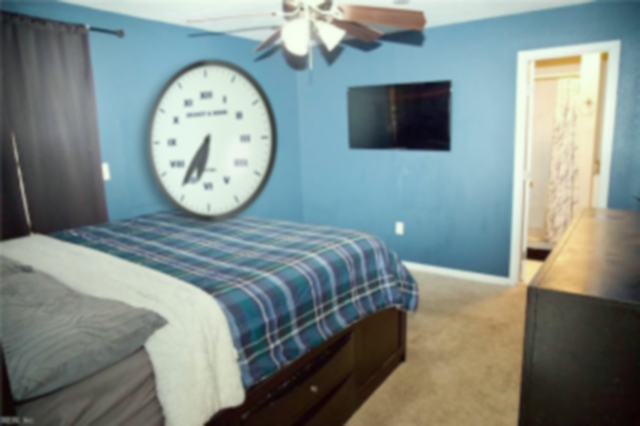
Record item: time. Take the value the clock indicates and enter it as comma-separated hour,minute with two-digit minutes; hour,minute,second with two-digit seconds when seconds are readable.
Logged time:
6,36
